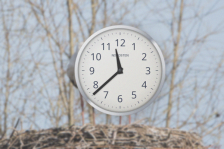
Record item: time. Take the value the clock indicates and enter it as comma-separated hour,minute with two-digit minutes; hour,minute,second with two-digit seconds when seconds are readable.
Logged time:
11,38
